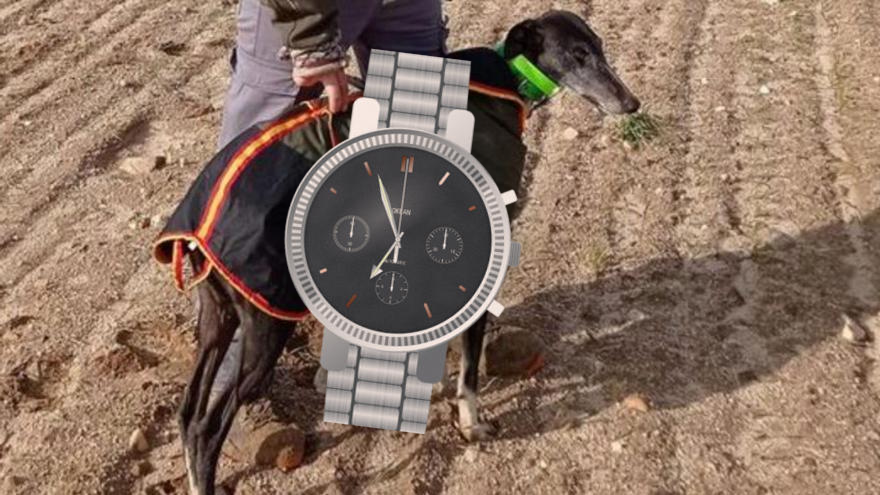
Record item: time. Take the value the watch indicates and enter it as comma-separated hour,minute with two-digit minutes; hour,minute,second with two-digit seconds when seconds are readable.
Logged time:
6,56
